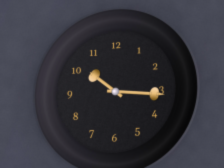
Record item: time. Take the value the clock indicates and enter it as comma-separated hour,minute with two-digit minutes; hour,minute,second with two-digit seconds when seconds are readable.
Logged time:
10,16
